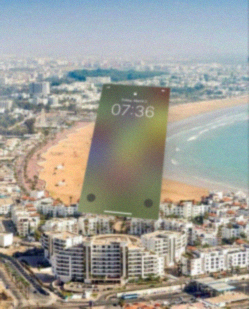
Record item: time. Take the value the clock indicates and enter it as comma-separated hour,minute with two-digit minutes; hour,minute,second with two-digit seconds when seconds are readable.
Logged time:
7,36
